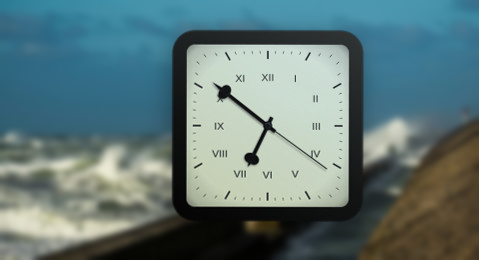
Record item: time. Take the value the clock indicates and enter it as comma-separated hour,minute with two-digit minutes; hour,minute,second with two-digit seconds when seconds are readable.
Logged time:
6,51,21
